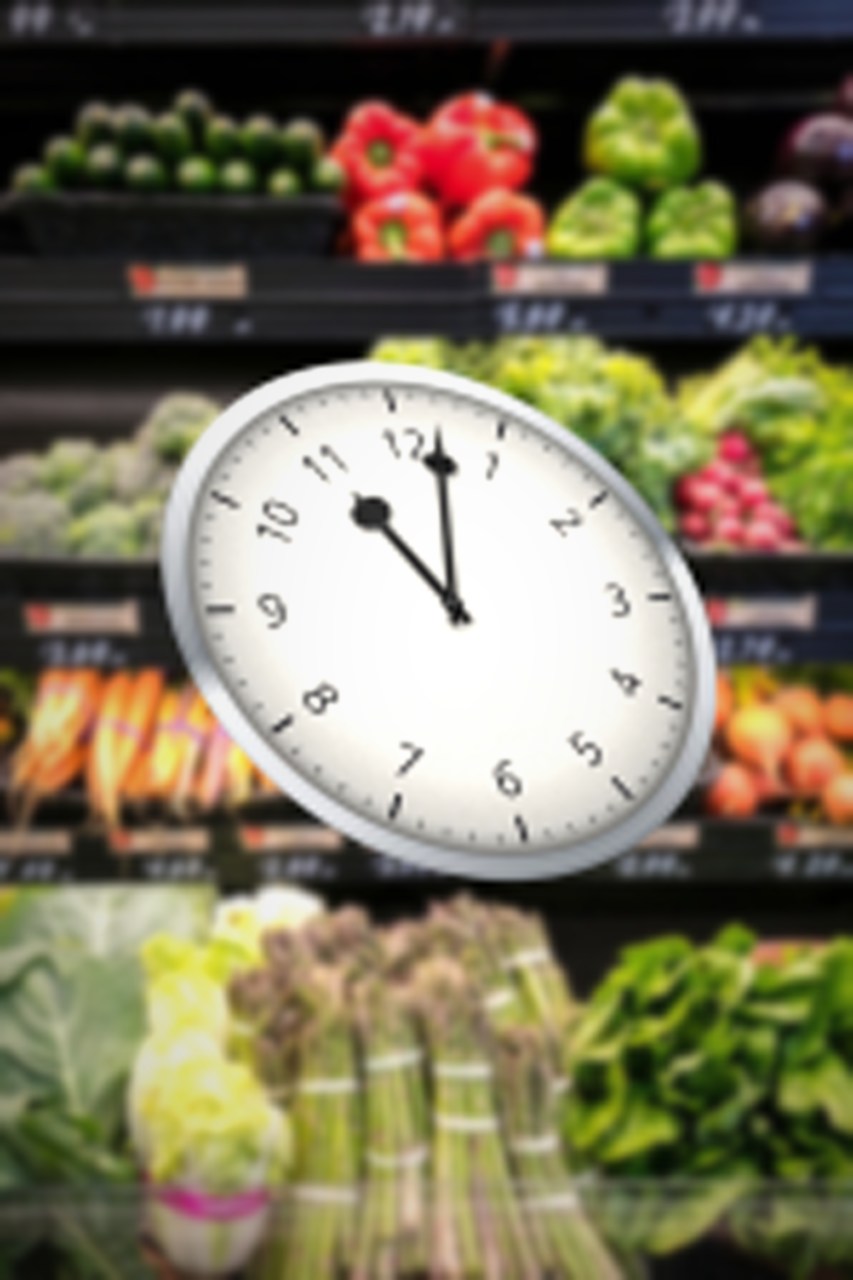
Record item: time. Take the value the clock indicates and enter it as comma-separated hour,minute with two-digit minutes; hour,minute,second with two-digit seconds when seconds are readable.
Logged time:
11,02
